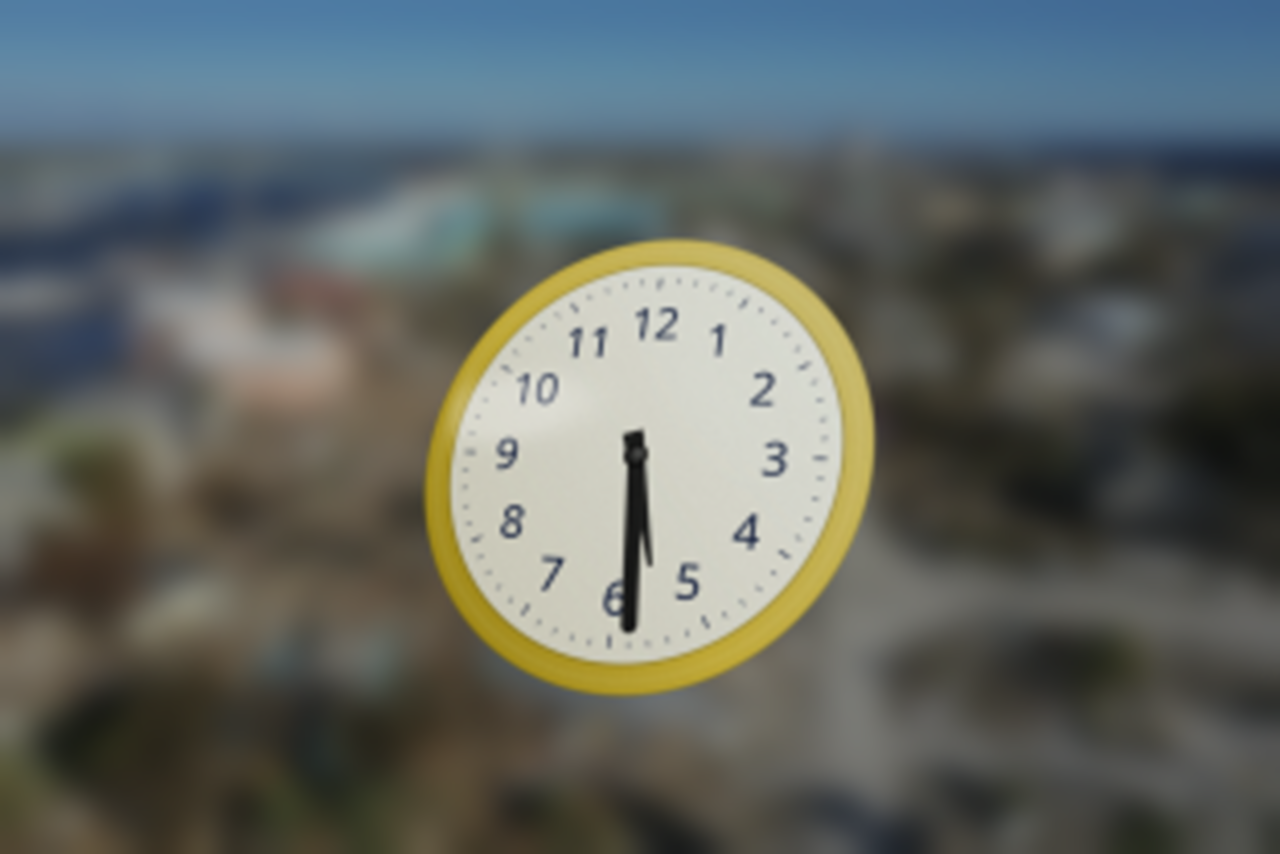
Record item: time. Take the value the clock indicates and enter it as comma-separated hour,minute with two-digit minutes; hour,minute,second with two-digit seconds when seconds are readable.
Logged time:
5,29
